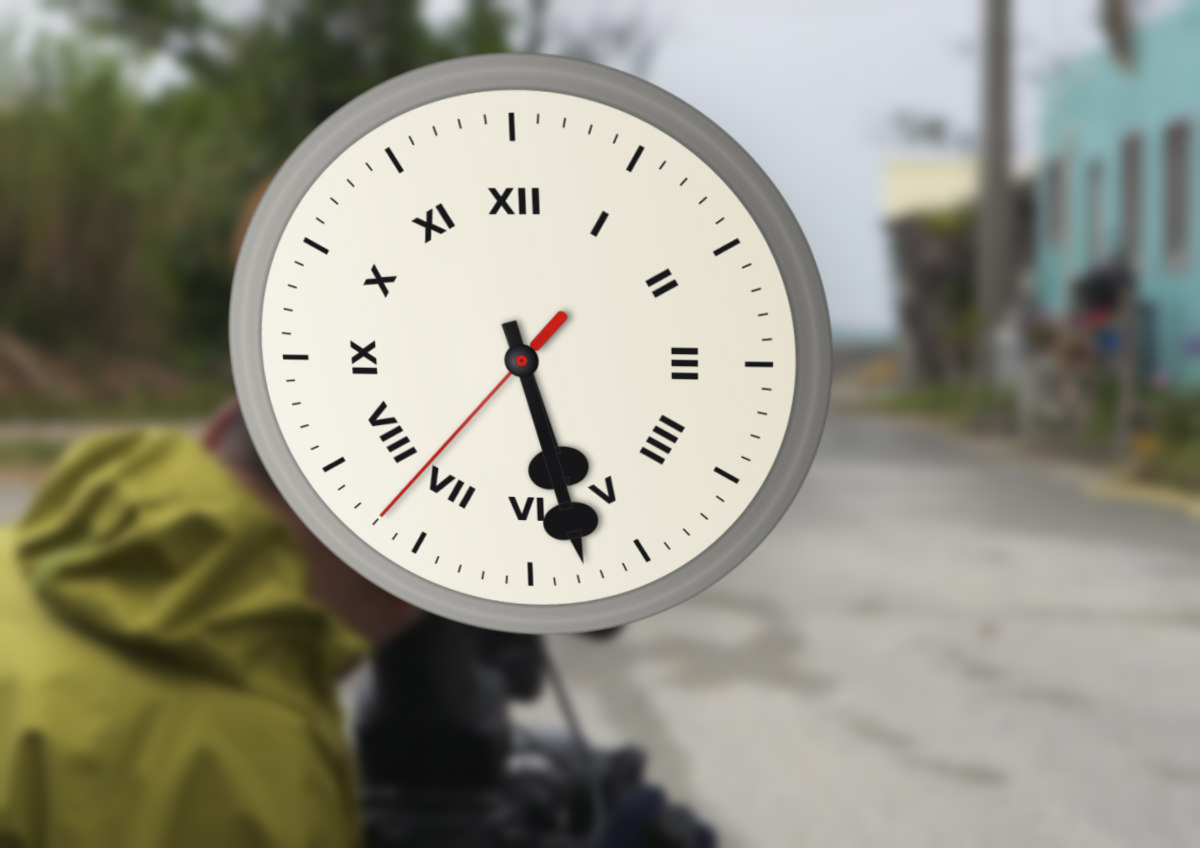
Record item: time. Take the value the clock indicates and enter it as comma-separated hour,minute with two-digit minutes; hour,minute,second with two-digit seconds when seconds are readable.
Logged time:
5,27,37
